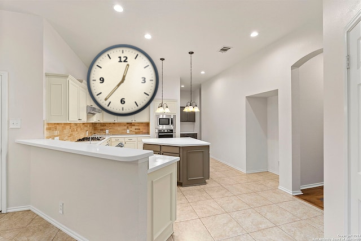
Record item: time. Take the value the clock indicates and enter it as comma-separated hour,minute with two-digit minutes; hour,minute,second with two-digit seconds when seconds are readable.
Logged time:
12,37
